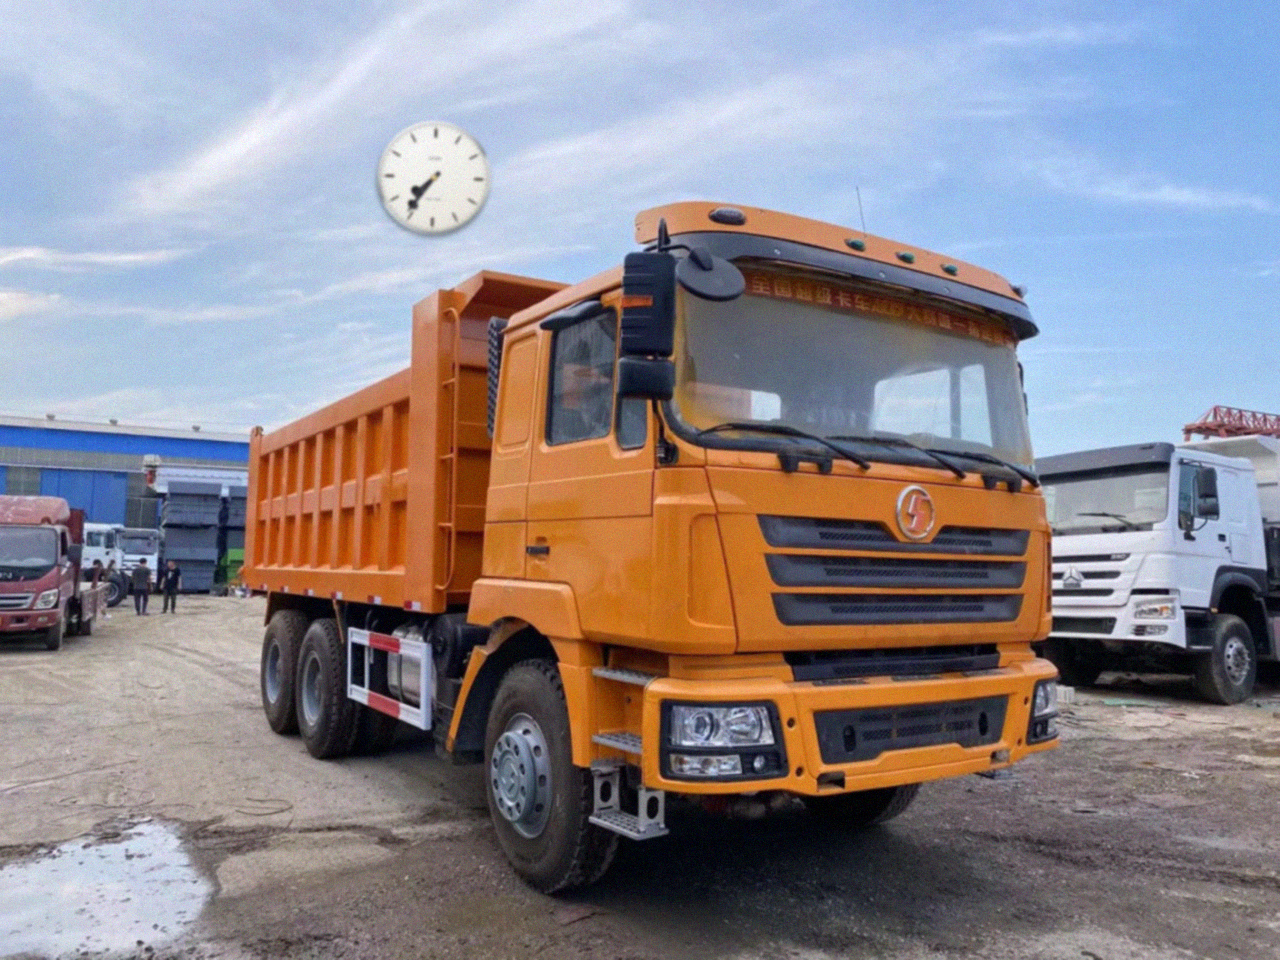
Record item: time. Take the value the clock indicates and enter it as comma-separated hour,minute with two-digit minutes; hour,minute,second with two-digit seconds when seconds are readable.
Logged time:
7,36
